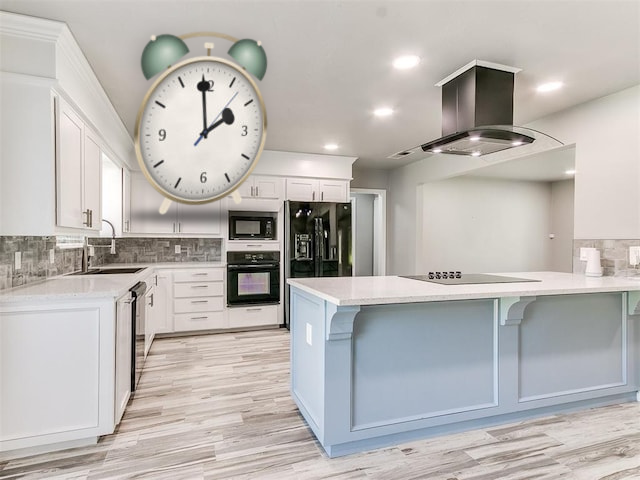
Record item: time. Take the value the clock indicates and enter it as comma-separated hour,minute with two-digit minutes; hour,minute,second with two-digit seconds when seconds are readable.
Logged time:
1,59,07
